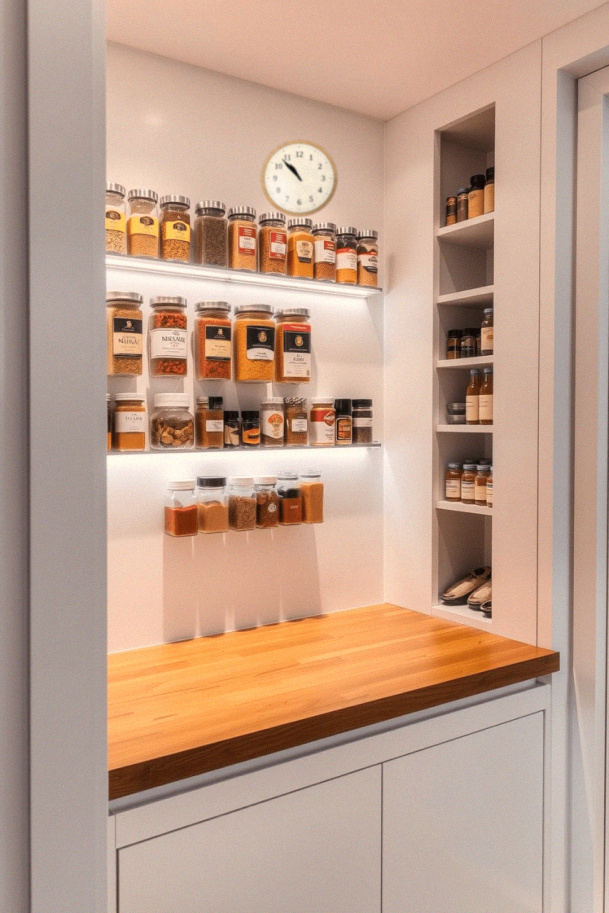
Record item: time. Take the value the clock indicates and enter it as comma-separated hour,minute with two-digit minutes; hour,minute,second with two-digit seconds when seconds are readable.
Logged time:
10,53
